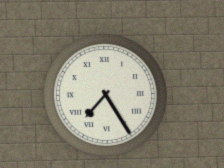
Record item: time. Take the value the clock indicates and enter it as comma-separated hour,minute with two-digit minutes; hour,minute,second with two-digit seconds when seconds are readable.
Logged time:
7,25
